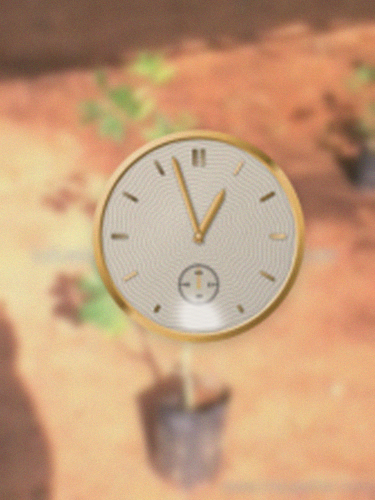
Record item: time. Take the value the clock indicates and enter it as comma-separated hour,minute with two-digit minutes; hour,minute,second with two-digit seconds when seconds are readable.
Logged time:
12,57
